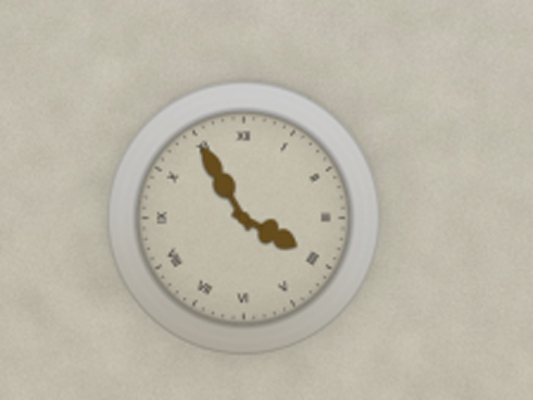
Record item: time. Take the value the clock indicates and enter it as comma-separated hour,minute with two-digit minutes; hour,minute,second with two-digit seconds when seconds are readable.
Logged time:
3,55
